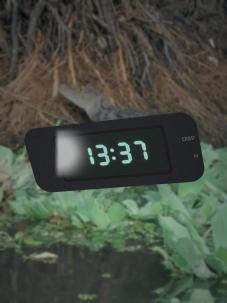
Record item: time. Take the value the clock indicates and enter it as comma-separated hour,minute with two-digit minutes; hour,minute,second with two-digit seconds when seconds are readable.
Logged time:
13,37
